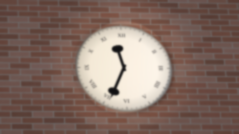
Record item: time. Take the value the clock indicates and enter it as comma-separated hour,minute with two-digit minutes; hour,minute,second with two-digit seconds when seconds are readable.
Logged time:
11,34
